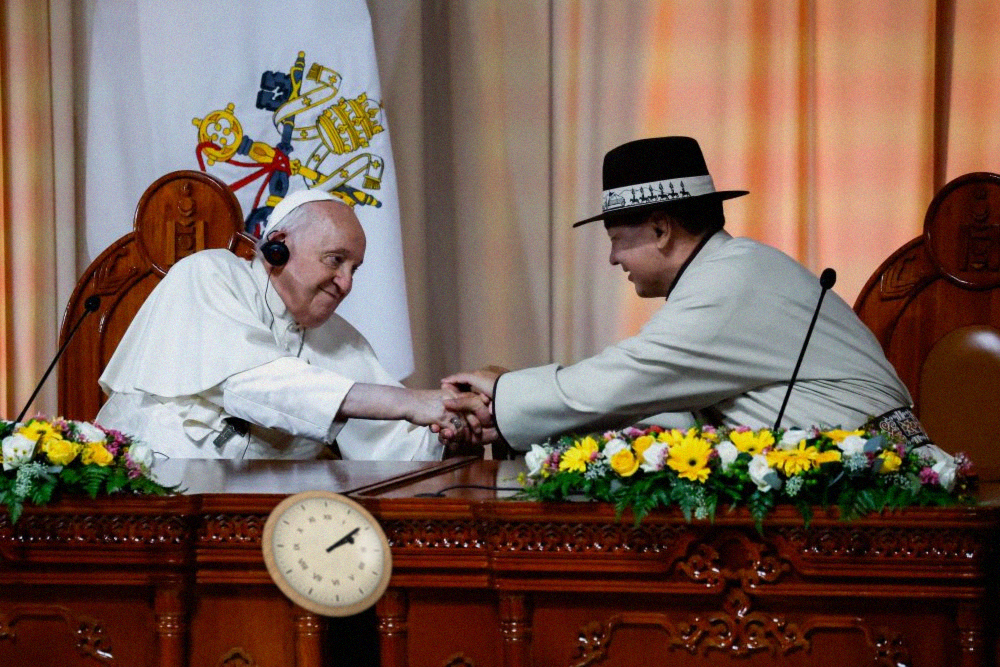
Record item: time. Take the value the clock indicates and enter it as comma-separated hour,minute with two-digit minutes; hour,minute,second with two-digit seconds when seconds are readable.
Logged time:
2,09
